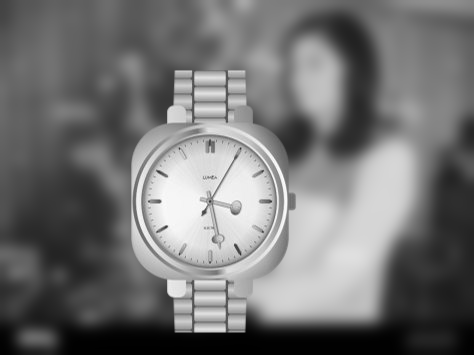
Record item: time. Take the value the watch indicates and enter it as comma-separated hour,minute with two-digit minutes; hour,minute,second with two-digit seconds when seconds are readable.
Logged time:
3,28,05
